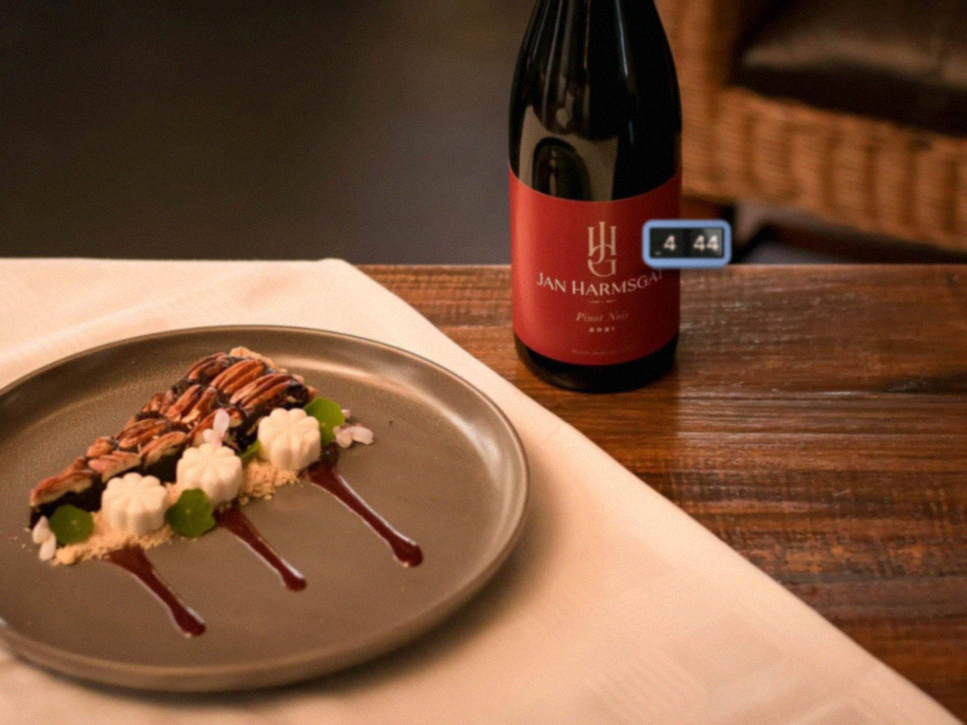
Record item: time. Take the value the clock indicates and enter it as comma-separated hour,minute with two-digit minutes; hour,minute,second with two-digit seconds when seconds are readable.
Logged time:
4,44
